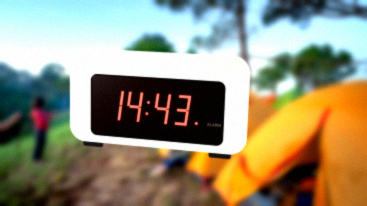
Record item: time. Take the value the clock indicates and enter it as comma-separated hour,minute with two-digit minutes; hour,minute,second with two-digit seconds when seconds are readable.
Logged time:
14,43
